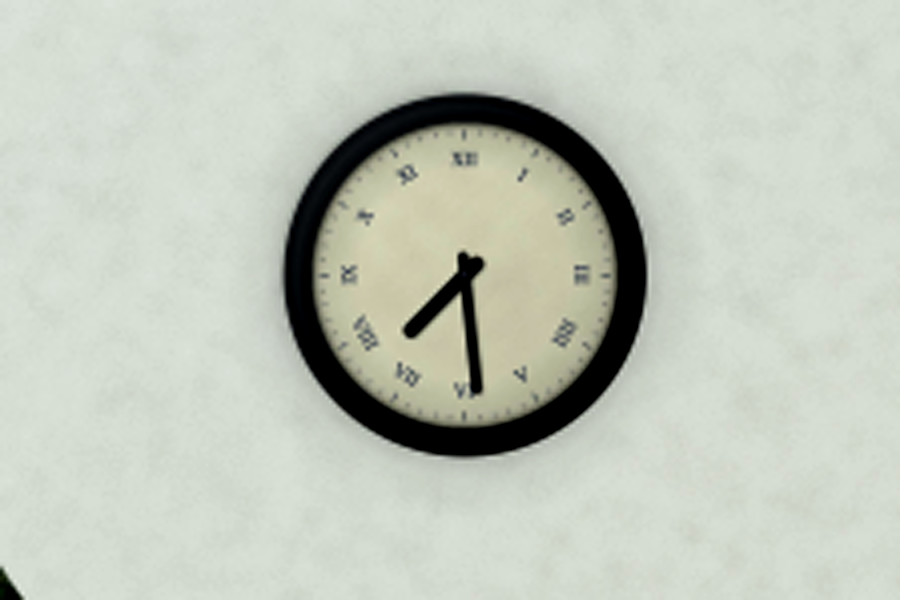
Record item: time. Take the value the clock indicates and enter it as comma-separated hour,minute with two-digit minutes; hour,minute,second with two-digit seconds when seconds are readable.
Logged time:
7,29
